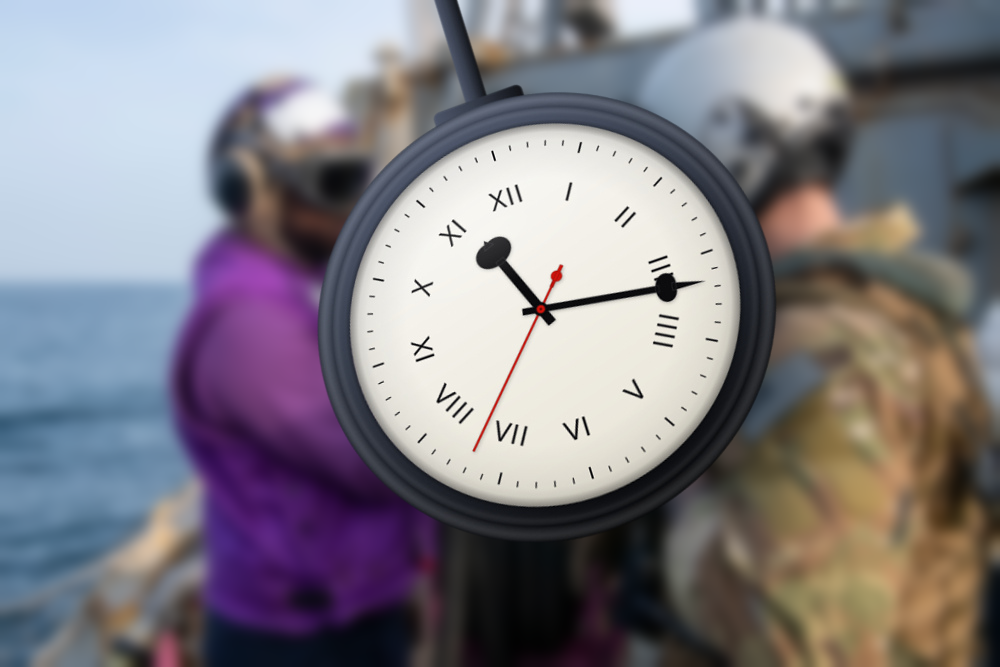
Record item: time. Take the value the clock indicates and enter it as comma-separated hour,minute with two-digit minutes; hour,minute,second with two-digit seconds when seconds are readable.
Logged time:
11,16,37
